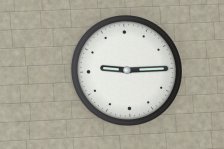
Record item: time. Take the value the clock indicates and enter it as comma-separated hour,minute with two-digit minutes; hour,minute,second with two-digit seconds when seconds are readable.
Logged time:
9,15
